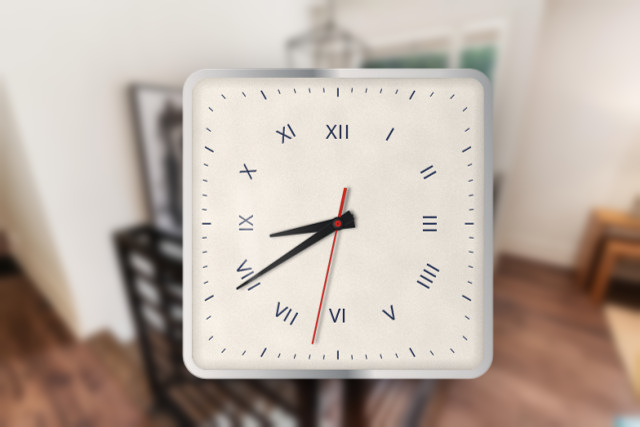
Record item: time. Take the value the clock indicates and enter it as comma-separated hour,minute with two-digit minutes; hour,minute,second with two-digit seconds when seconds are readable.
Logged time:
8,39,32
